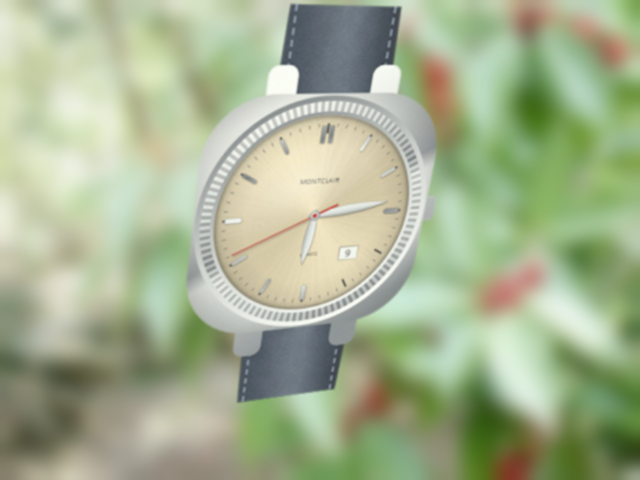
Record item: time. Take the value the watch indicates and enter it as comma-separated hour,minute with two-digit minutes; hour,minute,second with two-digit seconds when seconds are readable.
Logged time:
6,13,41
